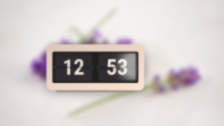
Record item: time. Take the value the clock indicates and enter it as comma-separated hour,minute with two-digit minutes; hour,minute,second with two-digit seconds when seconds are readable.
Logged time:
12,53
